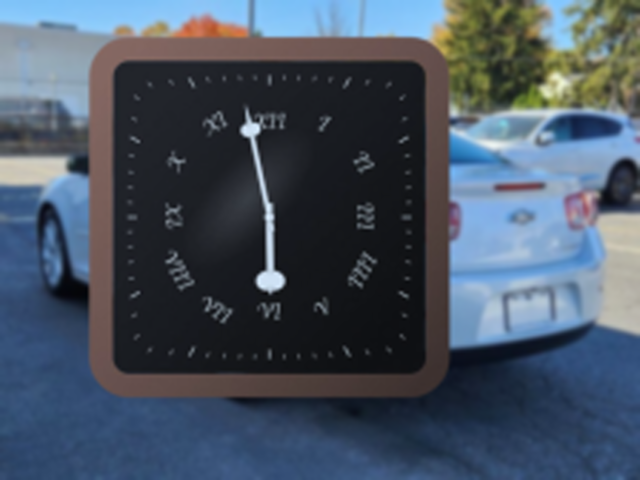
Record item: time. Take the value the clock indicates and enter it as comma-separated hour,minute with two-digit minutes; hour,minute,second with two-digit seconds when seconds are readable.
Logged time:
5,58
